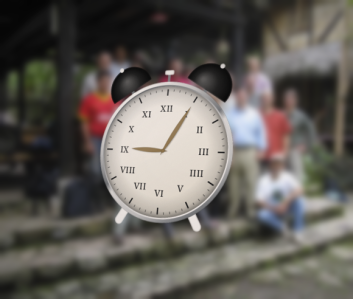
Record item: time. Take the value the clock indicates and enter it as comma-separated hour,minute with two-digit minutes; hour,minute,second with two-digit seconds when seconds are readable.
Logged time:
9,05
